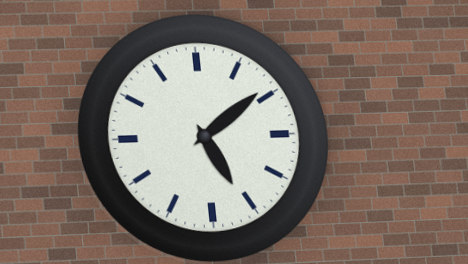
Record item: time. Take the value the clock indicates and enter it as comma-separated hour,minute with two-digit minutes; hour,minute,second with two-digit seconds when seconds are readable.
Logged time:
5,09
